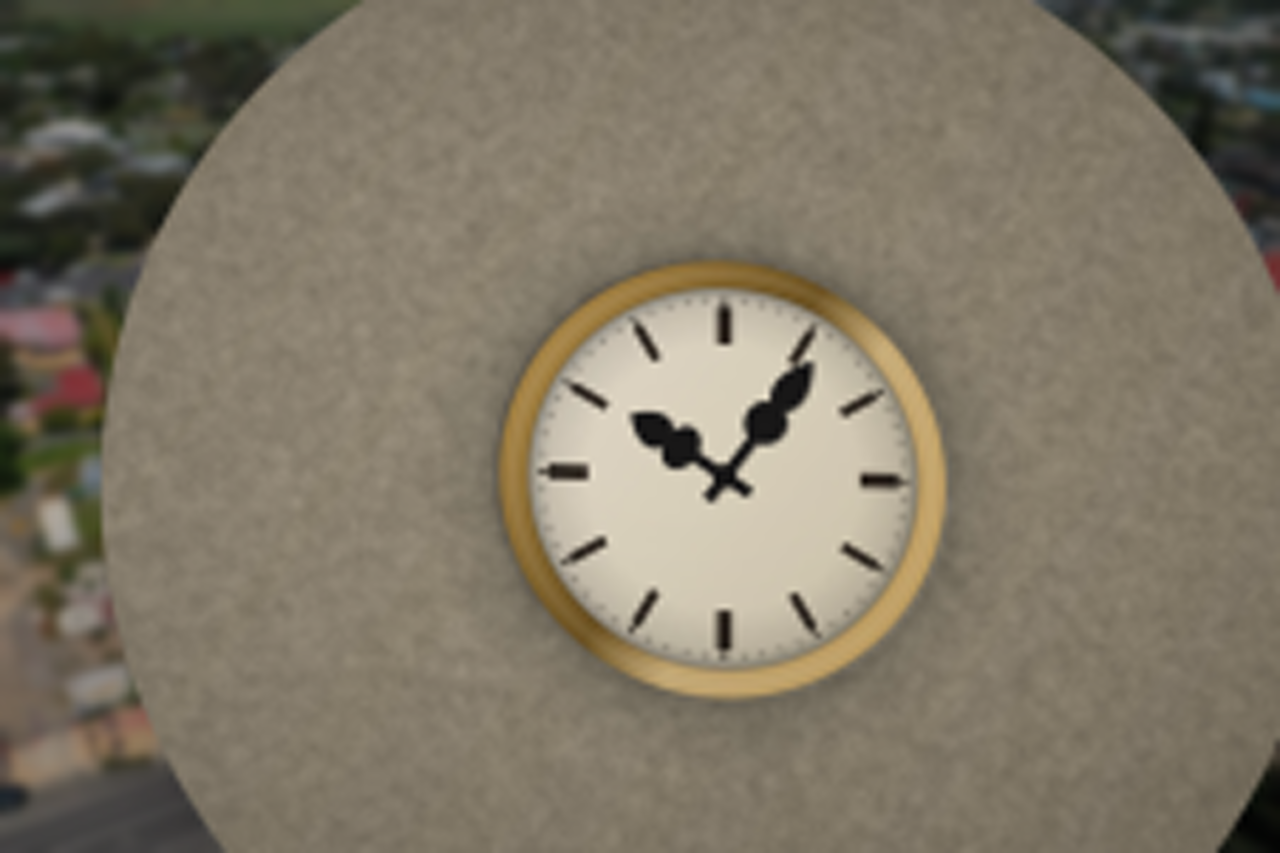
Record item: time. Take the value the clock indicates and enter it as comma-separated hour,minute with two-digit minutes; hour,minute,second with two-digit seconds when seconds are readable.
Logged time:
10,06
